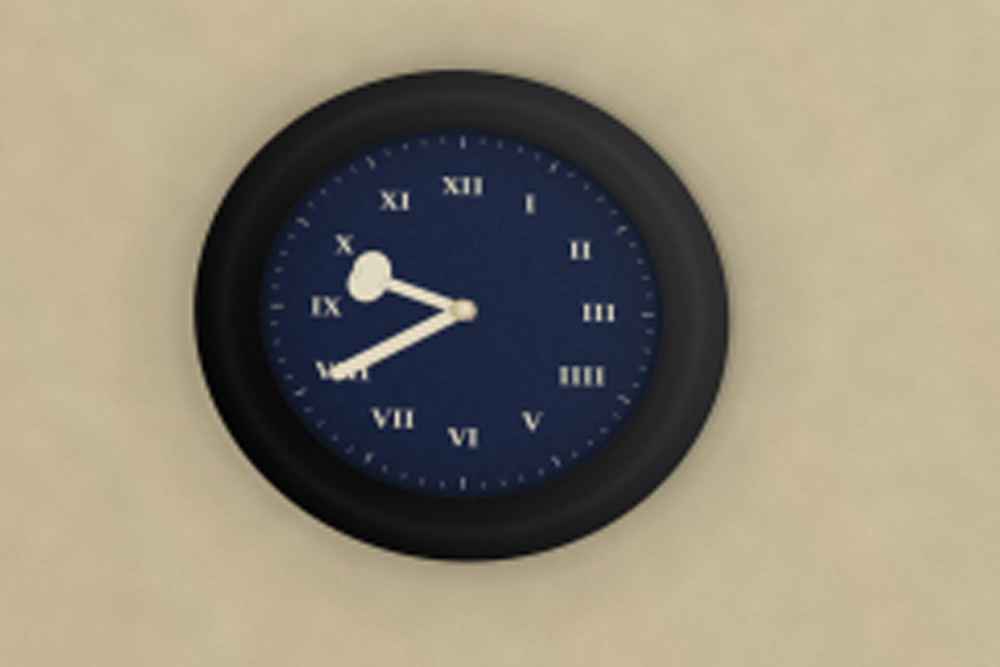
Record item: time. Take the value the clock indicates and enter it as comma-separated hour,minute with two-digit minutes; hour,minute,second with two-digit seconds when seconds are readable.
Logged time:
9,40
